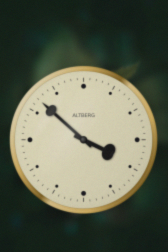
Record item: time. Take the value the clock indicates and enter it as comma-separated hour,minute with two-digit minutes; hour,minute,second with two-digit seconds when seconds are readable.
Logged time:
3,52
